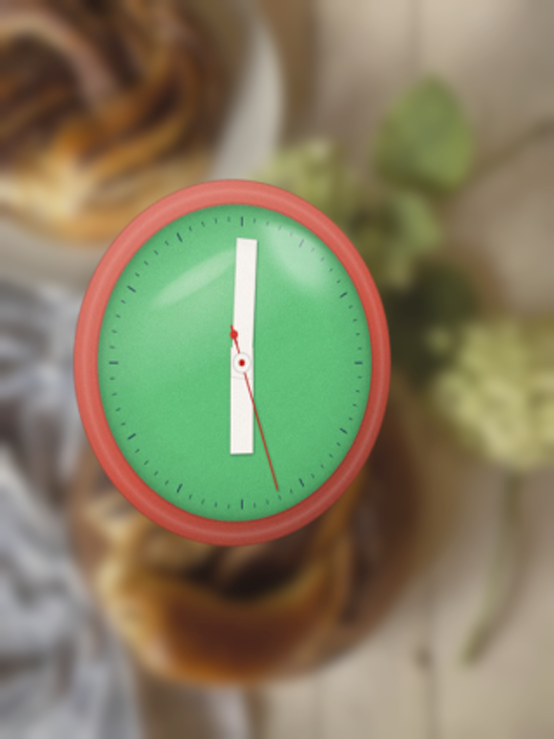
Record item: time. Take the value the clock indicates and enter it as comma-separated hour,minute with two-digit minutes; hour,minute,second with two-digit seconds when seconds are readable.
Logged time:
6,00,27
